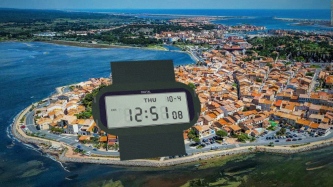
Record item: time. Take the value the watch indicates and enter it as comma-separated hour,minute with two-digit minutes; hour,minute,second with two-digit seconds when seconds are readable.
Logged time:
12,51,08
